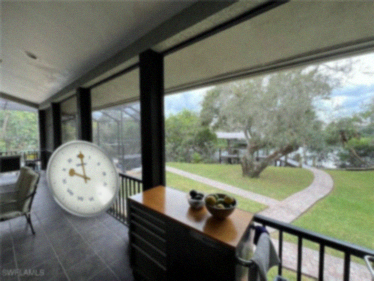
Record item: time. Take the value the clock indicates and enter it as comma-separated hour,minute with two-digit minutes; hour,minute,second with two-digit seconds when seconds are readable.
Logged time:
10,01
